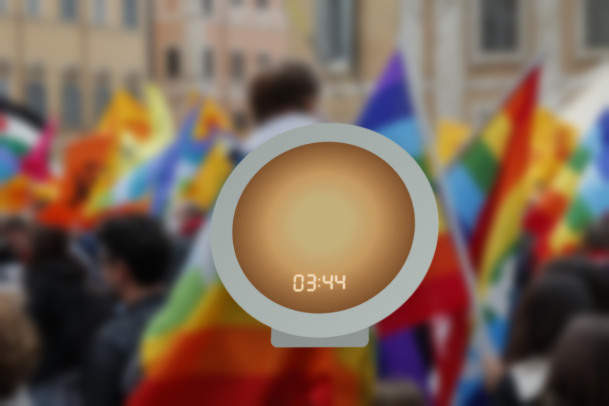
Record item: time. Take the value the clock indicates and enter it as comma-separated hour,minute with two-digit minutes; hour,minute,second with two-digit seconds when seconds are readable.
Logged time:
3,44
